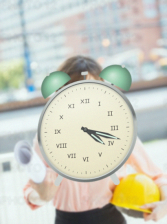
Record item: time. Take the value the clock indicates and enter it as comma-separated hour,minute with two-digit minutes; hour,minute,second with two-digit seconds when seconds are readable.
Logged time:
4,18
